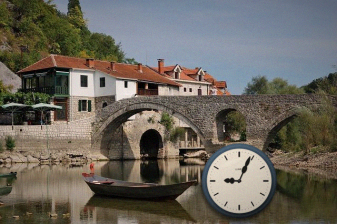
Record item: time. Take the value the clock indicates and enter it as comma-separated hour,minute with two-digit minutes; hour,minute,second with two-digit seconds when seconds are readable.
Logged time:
9,04
